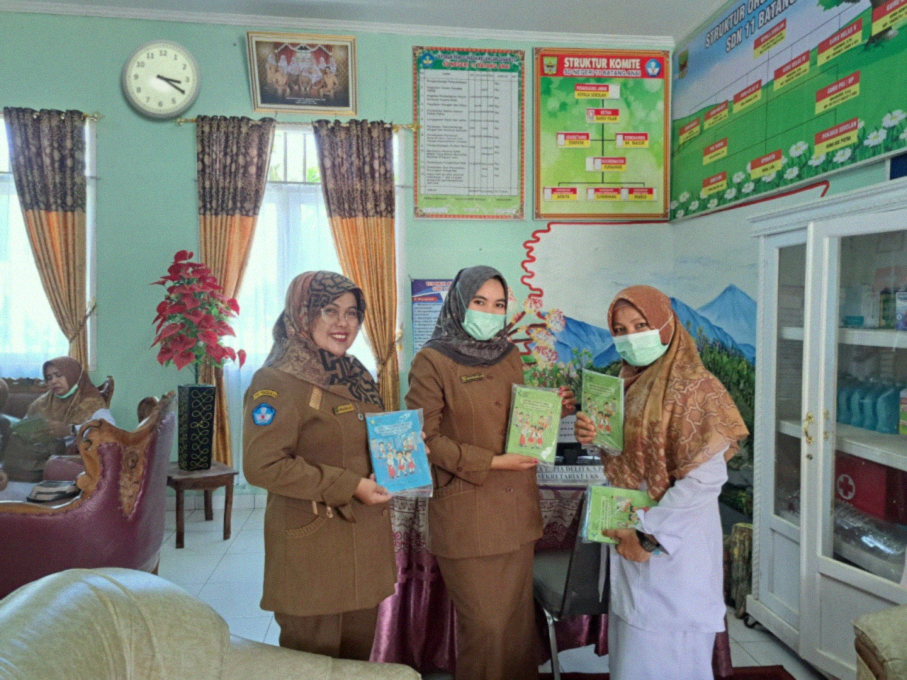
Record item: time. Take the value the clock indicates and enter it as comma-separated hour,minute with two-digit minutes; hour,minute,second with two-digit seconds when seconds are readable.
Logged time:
3,20
